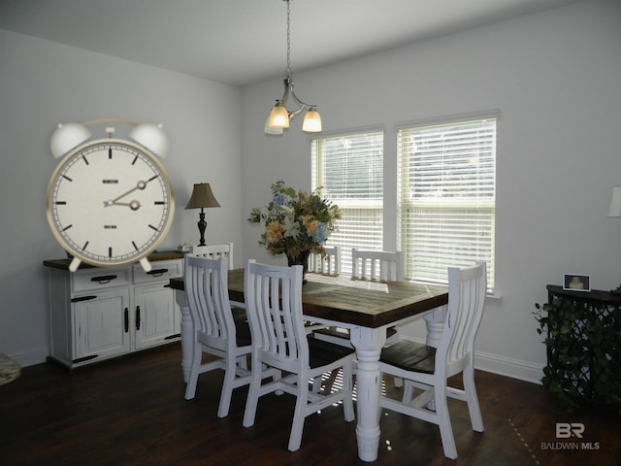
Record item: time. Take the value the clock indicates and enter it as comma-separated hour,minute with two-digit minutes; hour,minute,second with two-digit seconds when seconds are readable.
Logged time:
3,10
